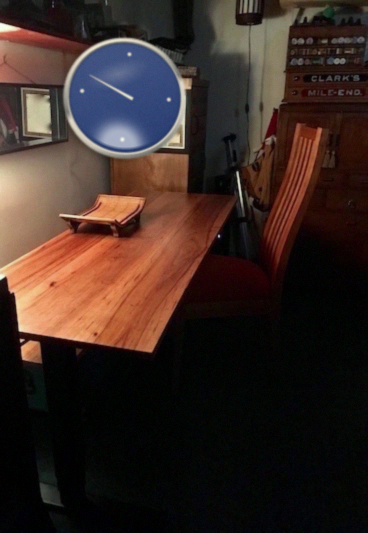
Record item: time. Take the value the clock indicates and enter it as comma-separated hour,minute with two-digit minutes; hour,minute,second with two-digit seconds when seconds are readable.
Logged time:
9,49
